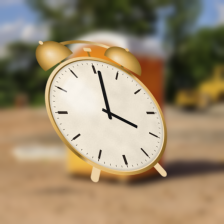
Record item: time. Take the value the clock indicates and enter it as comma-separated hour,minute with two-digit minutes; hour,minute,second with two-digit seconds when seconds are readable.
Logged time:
4,01
